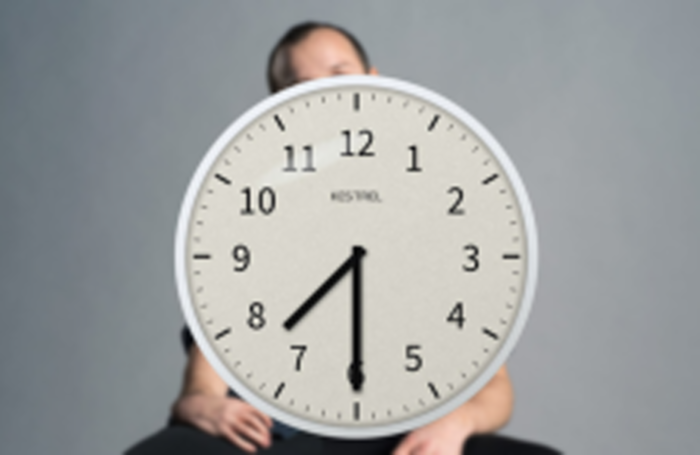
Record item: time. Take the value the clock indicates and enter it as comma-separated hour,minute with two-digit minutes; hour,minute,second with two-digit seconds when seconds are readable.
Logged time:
7,30
